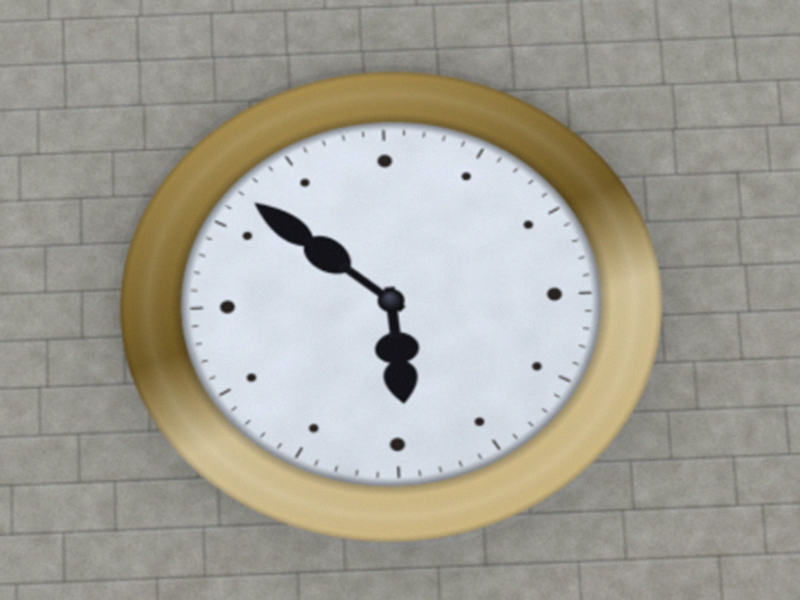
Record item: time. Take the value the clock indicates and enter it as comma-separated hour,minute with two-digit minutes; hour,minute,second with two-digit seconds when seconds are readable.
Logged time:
5,52
